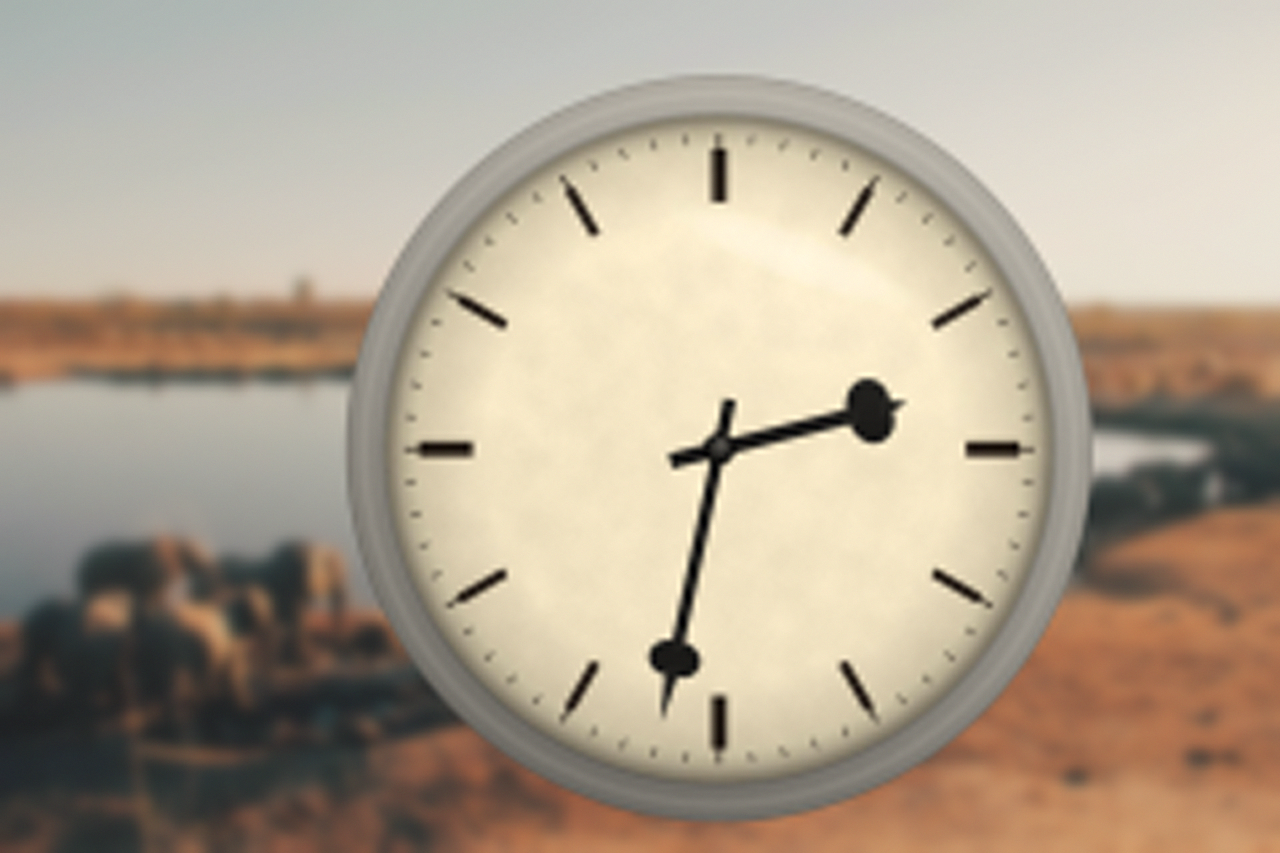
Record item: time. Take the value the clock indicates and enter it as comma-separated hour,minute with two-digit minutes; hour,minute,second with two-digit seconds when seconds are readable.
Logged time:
2,32
